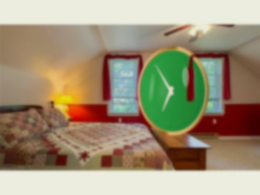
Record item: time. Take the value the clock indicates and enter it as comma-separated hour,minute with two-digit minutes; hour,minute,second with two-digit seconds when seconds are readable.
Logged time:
6,54
